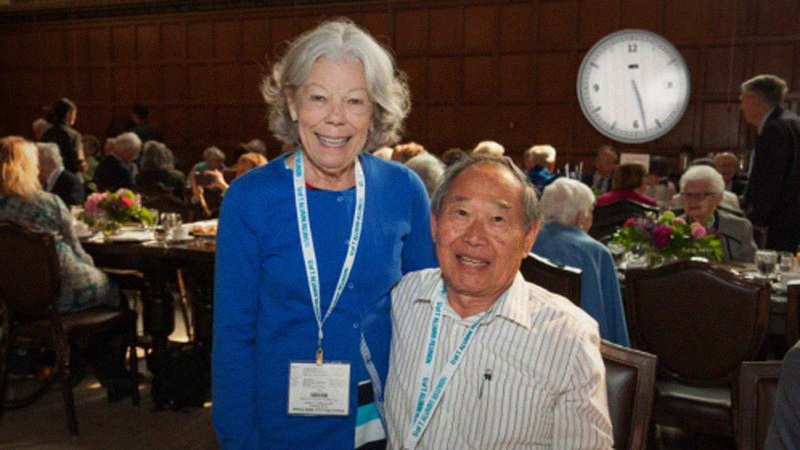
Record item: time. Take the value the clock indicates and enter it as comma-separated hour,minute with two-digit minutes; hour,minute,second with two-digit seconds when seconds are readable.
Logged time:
5,28
